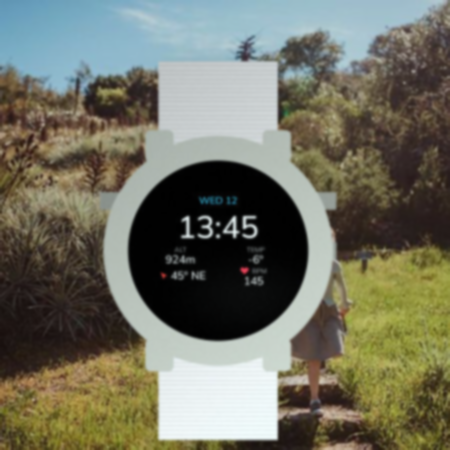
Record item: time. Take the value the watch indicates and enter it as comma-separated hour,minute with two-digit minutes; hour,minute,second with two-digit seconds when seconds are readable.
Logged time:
13,45
